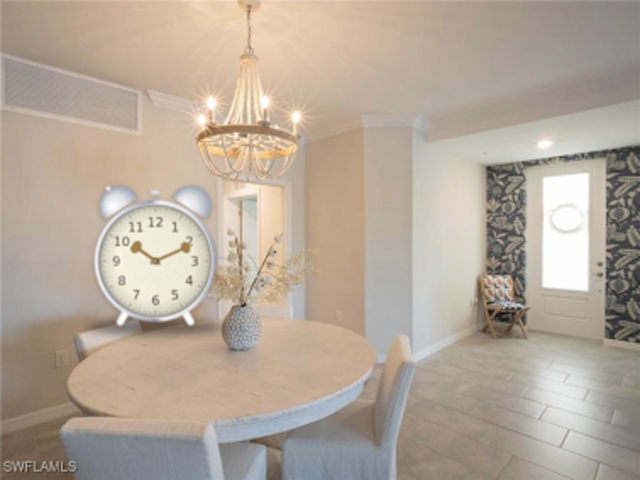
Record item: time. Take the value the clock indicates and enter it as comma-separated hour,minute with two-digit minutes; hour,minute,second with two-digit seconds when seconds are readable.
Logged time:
10,11
